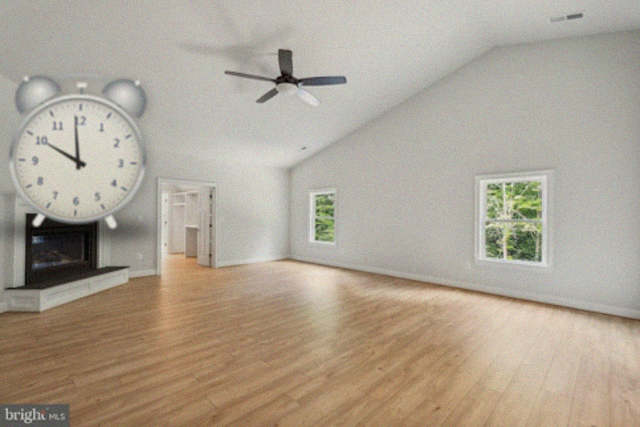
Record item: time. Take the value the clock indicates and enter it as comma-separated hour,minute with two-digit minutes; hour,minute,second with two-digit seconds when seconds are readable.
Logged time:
9,59
